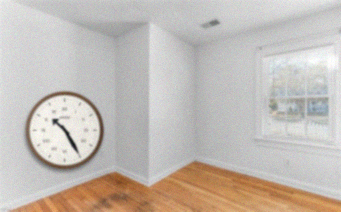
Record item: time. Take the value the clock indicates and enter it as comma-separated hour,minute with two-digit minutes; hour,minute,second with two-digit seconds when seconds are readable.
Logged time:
10,25
